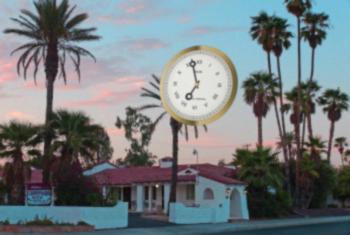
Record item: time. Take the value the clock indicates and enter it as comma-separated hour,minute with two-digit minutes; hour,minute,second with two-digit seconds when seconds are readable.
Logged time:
6,57
